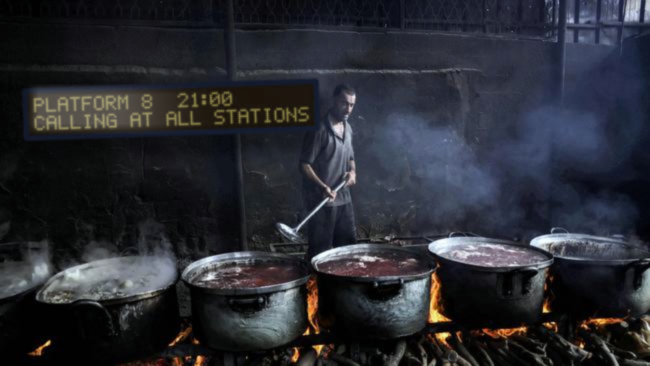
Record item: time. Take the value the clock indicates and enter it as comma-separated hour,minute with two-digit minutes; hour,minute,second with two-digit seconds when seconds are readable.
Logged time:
21,00
